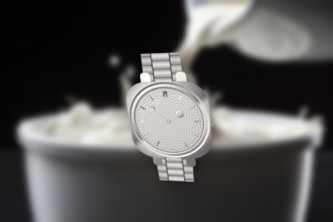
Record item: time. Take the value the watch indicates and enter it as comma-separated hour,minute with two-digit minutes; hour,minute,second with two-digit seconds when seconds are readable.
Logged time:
1,52
